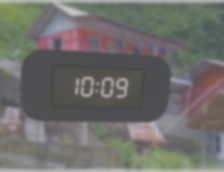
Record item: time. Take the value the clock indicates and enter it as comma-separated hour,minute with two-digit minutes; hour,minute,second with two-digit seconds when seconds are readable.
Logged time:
10,09
